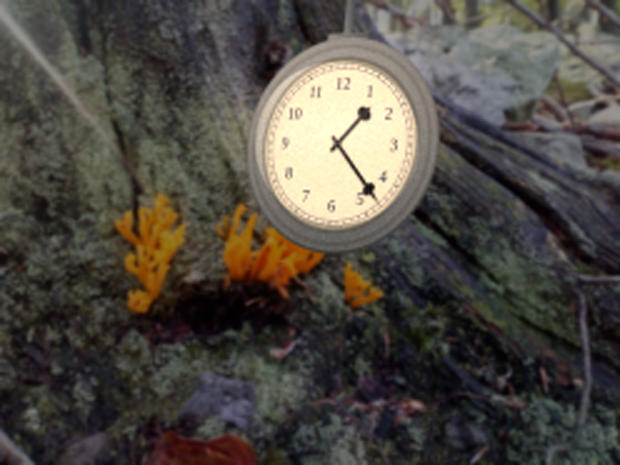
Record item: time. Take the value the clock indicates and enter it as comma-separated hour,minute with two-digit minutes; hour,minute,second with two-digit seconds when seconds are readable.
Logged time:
1,23
